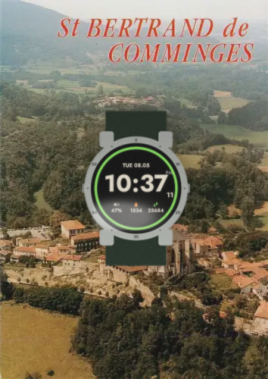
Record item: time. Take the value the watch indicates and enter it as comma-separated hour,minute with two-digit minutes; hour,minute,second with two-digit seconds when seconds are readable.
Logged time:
10,37
